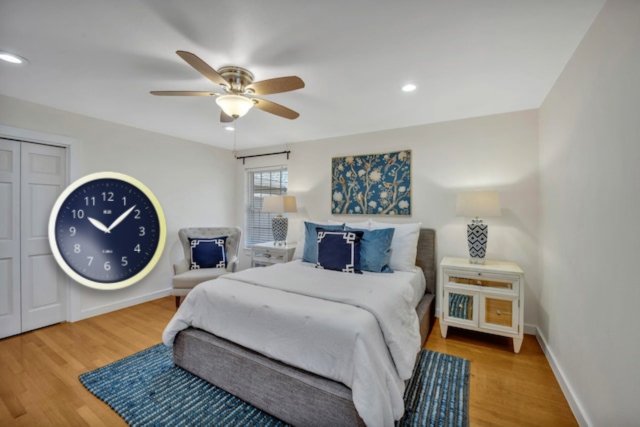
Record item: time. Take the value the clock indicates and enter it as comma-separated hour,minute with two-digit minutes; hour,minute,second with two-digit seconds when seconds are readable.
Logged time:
10,08
